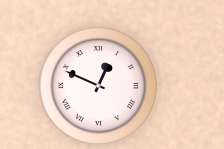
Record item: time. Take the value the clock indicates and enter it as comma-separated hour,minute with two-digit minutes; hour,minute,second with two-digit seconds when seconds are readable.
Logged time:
12,49
